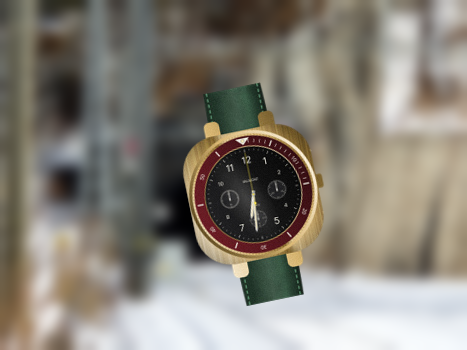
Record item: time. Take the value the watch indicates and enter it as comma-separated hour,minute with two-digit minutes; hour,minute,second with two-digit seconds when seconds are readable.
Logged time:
6,31
